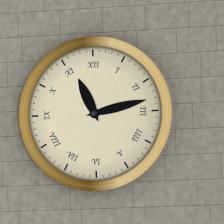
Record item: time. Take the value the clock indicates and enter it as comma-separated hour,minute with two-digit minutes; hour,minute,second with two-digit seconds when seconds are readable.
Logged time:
11,13
